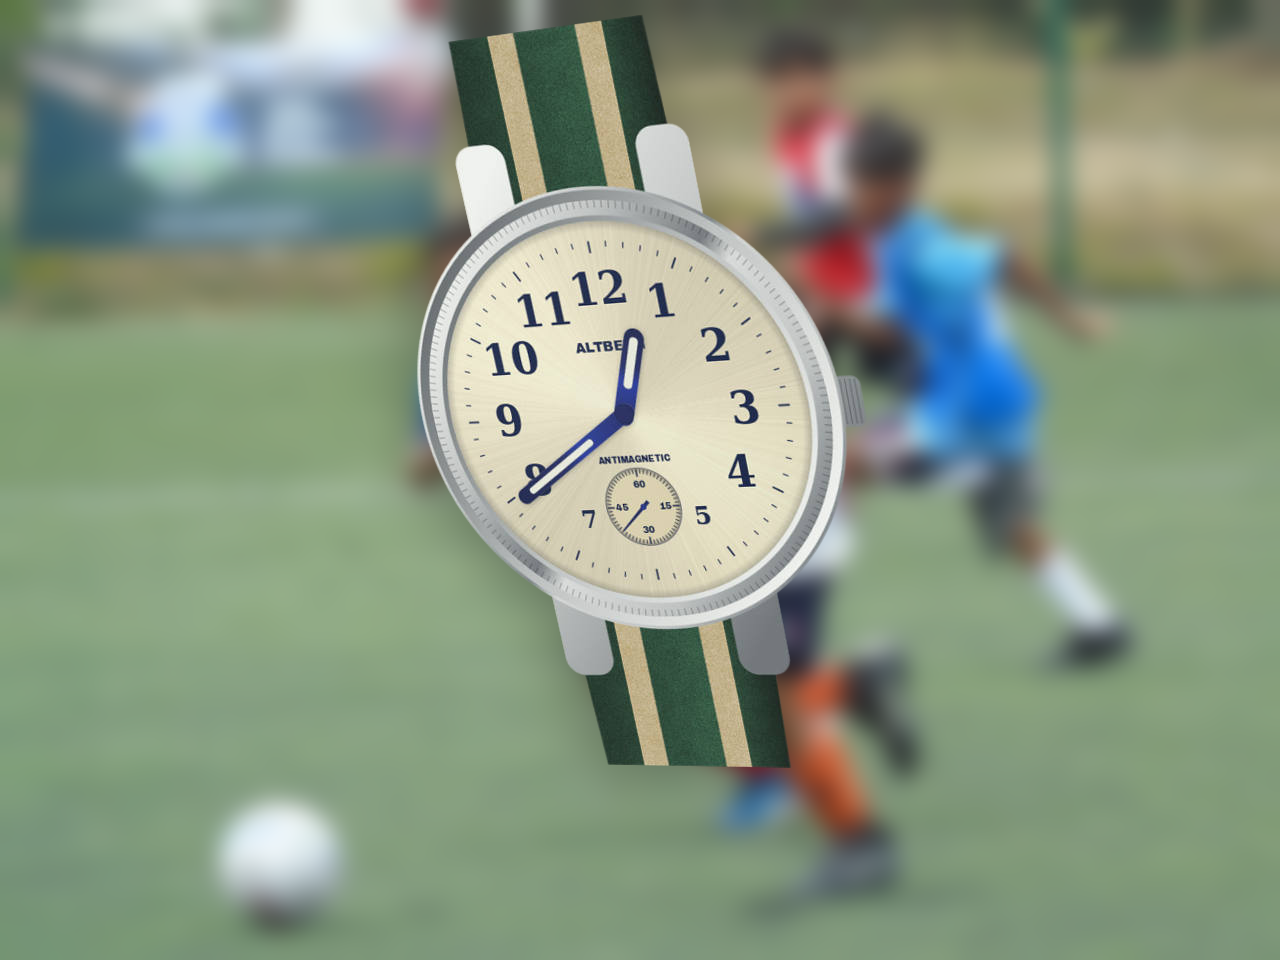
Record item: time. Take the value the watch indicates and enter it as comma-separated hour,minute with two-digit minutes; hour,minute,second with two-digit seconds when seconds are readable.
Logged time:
12,39,38
